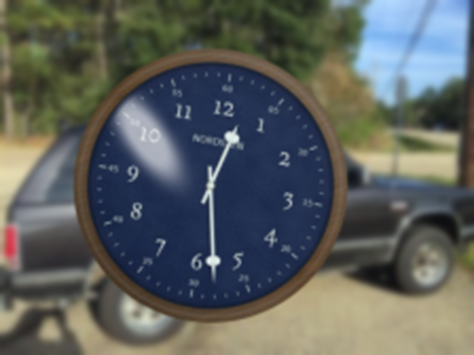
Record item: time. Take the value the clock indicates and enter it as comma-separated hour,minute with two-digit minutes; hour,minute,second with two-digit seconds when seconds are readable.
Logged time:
12,28
